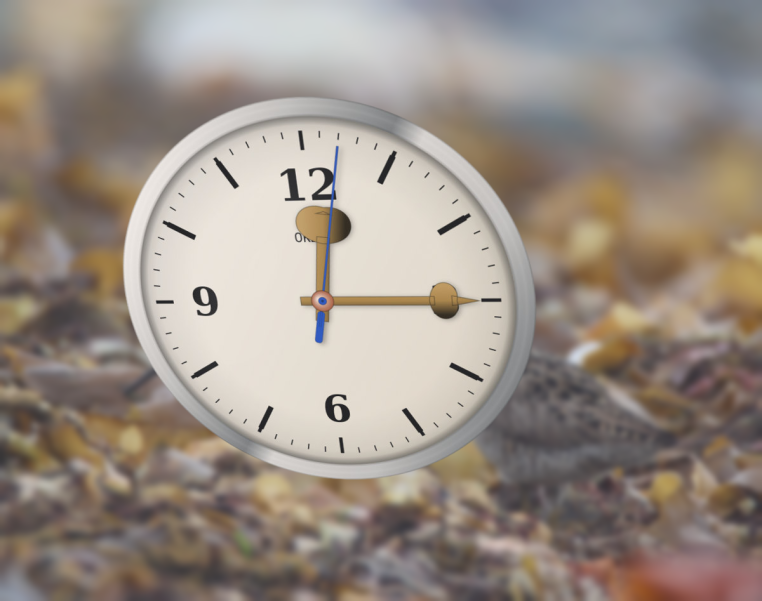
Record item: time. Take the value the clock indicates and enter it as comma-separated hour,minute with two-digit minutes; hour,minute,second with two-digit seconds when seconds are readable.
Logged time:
12,15,02
